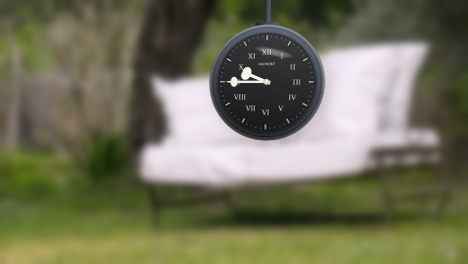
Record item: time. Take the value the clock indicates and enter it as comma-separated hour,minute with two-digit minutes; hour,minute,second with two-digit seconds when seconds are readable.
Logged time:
9,45
